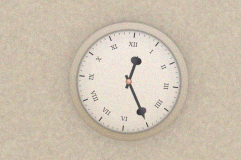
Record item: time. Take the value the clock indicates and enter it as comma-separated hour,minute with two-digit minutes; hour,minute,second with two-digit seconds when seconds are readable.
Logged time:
12,25
